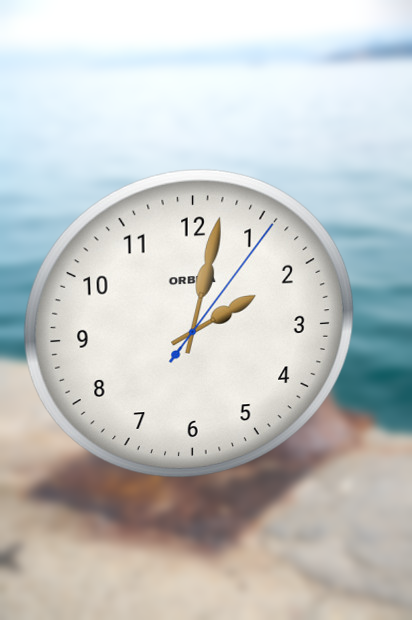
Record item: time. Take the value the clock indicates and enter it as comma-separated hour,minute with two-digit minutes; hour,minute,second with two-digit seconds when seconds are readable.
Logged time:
2,02,06
